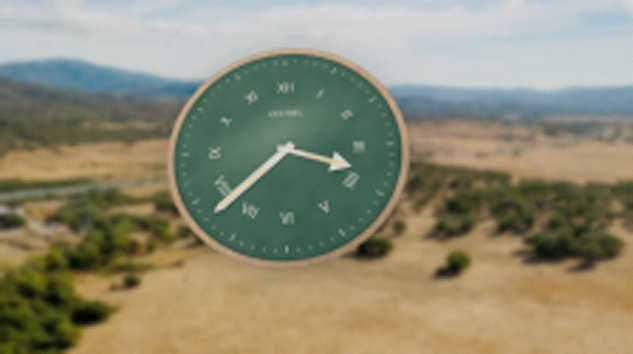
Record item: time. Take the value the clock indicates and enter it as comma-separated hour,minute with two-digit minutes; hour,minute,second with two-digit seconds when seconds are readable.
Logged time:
3,38
